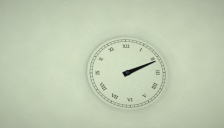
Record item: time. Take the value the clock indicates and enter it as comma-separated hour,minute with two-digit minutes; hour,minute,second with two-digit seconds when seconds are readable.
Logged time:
2,11
